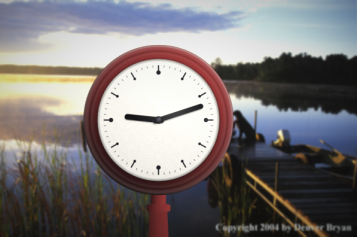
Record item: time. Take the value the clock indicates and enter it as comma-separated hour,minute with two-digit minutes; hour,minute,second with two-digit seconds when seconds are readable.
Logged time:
9,12
